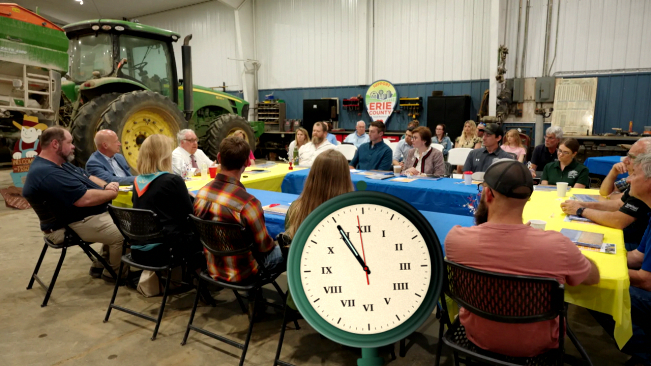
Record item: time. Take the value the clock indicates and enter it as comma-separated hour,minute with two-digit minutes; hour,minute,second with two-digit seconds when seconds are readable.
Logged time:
10,54,59
